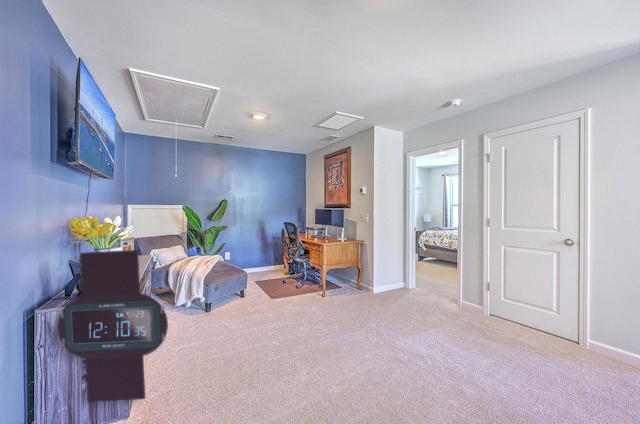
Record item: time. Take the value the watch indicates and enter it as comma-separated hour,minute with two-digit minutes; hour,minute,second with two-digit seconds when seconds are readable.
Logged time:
12,10,35
